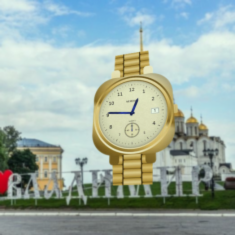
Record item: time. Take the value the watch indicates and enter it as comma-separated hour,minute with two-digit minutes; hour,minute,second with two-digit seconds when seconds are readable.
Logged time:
12,46
